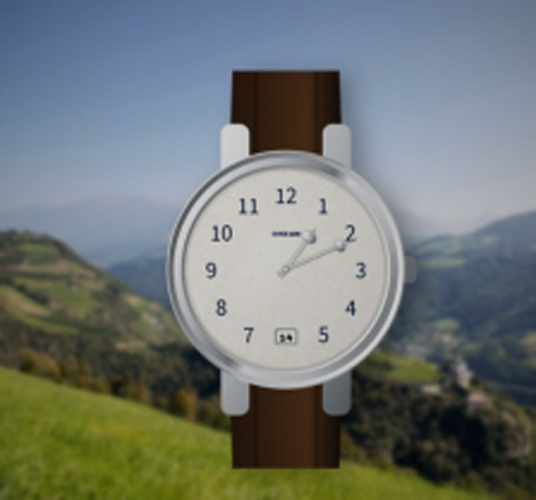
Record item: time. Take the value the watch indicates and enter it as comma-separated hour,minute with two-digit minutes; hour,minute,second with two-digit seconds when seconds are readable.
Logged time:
1,11
